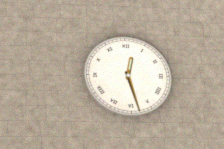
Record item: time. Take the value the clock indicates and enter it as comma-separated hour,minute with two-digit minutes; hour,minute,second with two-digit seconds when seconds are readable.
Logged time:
12,28
